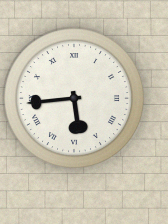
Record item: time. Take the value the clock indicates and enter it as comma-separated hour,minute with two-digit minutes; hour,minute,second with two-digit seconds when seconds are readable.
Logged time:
5,44
